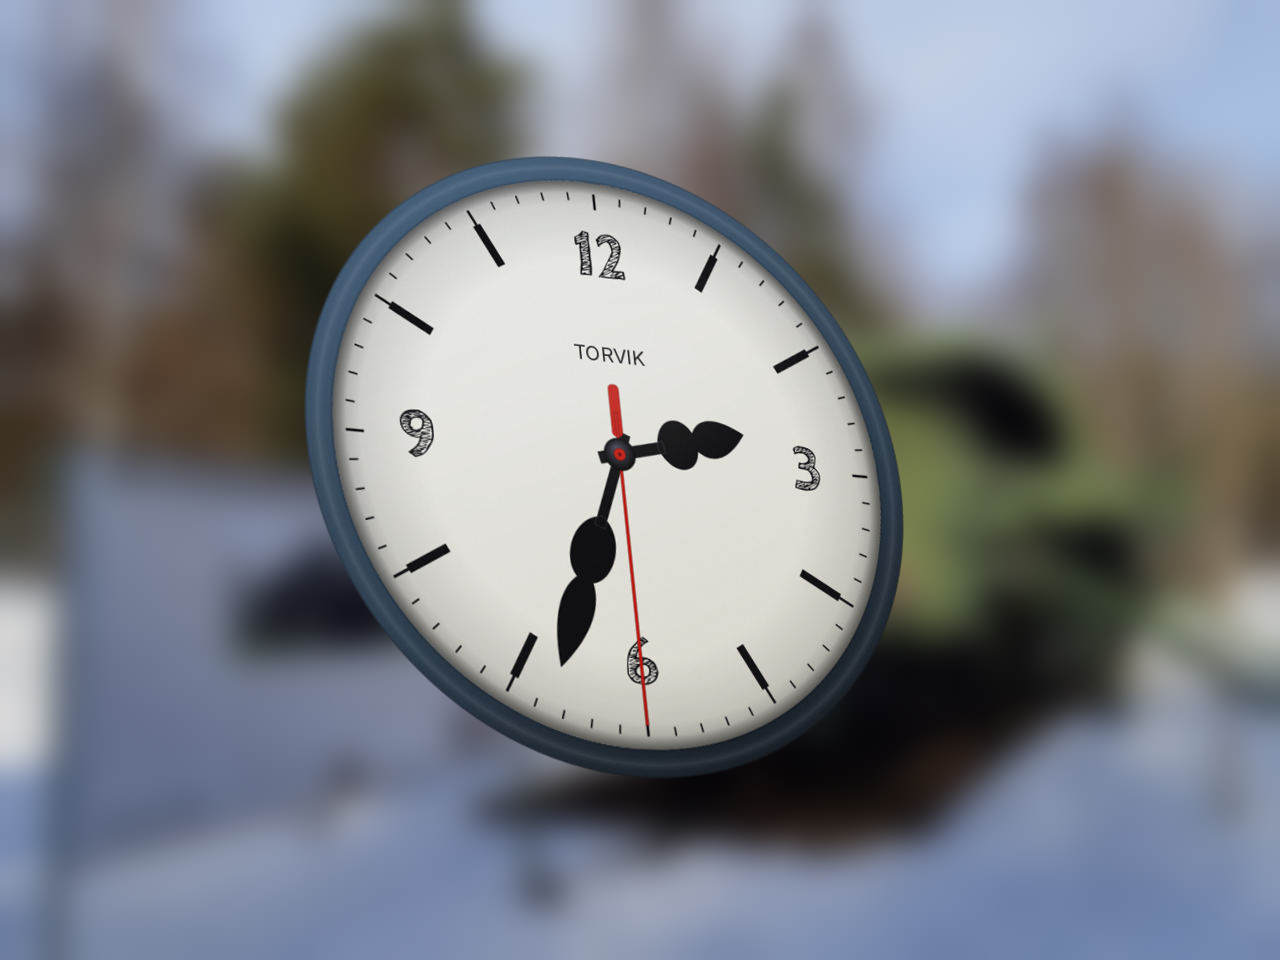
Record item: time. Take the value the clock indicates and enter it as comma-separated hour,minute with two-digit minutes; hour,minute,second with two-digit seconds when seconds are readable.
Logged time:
2,33,30
